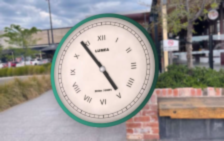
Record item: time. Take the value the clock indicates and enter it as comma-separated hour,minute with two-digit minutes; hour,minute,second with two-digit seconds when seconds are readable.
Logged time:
4,54
